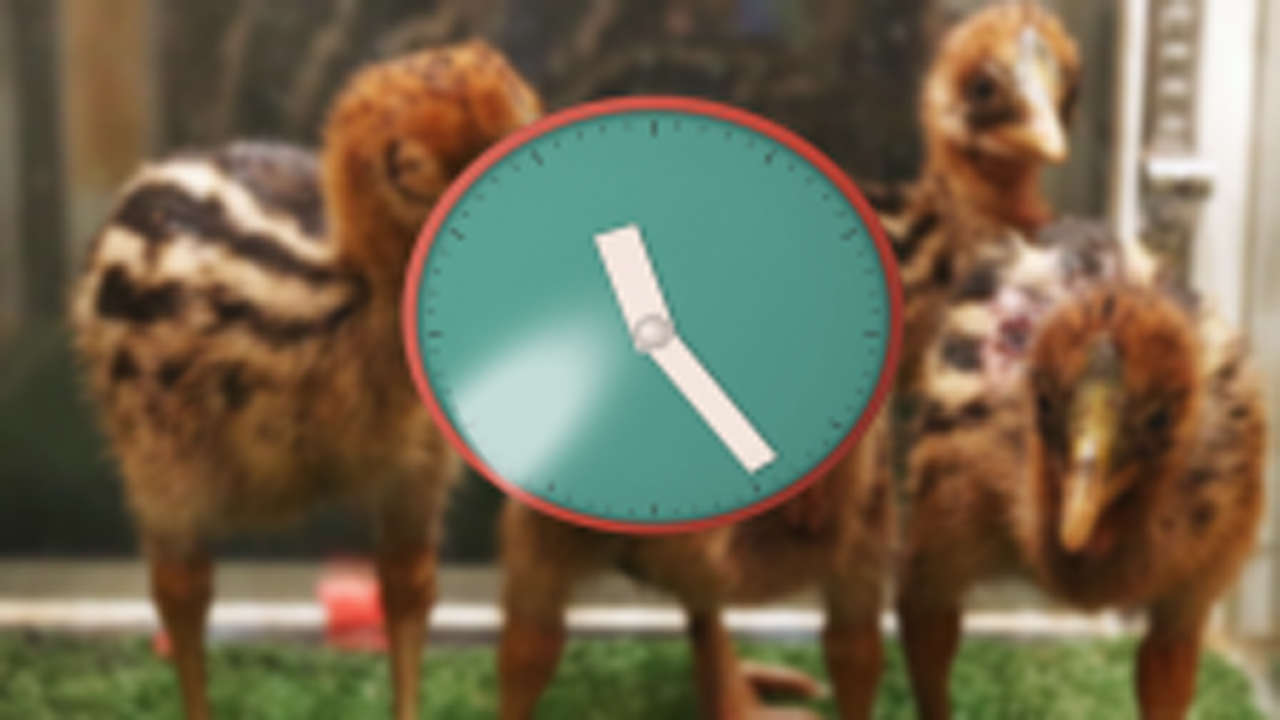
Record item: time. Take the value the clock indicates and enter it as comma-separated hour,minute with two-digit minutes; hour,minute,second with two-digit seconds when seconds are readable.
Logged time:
11,24
